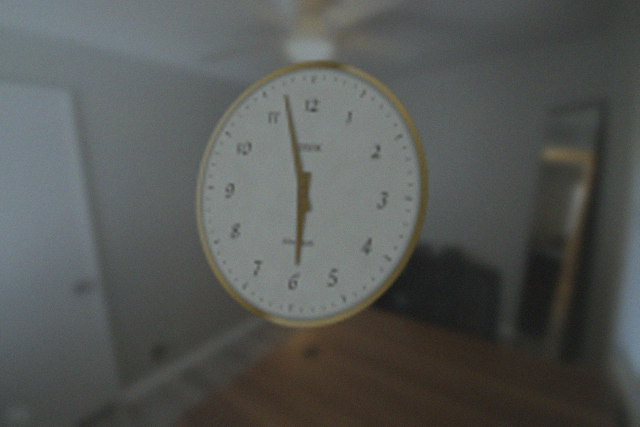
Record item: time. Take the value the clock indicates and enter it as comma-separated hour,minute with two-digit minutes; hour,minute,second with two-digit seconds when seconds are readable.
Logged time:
5,57
